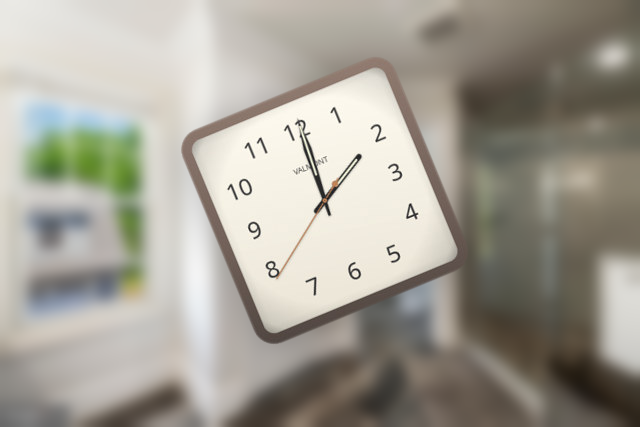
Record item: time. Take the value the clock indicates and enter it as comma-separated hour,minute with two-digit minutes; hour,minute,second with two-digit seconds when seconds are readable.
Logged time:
2,00,39
